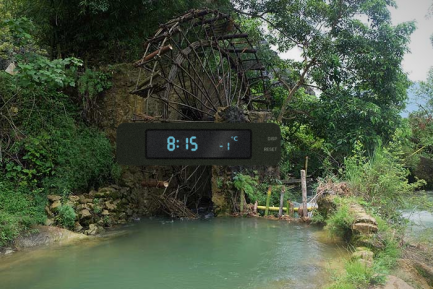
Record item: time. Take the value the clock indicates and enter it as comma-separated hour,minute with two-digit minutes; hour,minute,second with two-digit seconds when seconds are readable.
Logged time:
8,15
